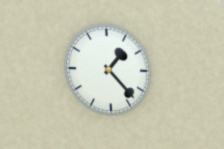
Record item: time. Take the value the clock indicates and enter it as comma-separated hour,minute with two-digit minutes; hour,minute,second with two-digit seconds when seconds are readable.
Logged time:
1,23
